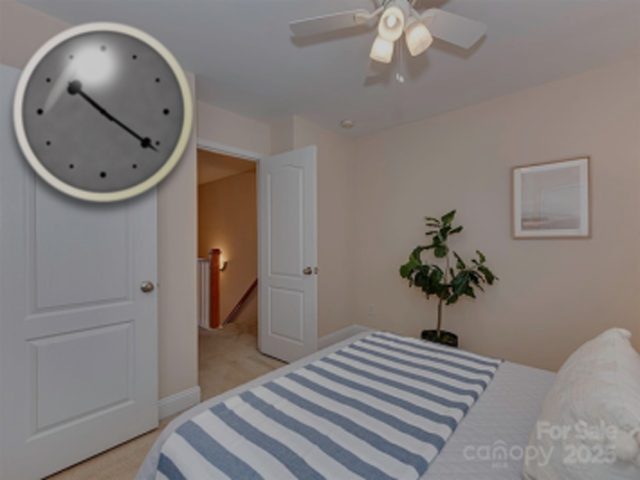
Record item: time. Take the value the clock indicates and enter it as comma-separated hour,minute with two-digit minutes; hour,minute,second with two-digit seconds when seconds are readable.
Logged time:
10,21
